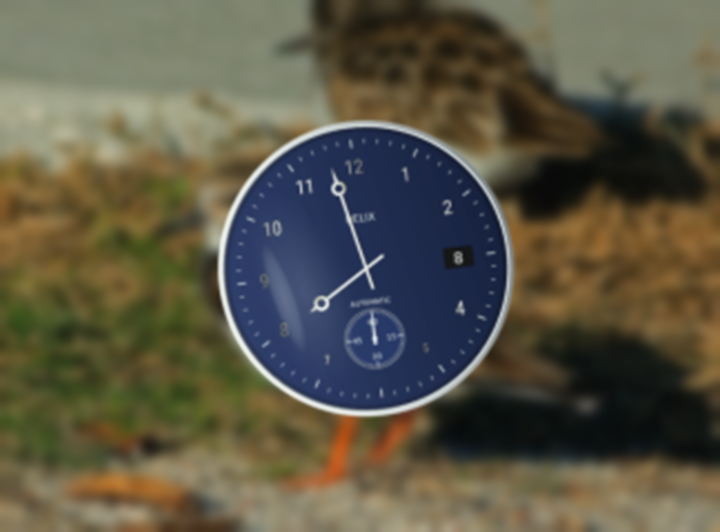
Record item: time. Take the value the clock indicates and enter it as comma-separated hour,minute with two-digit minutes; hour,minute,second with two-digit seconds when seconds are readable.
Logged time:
7,58
